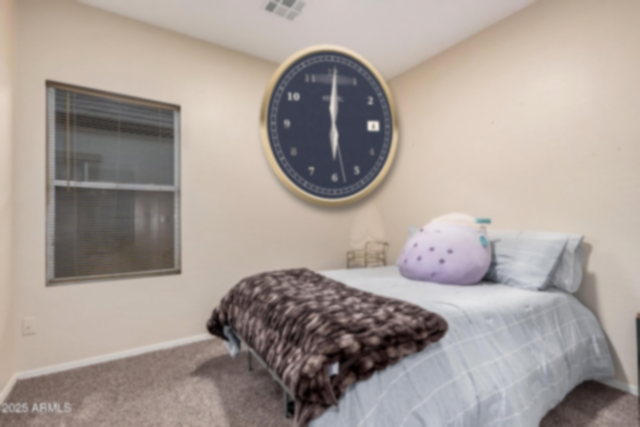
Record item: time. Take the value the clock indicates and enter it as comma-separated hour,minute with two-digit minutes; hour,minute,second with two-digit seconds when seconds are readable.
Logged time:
6,00,28
